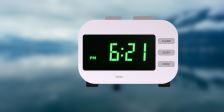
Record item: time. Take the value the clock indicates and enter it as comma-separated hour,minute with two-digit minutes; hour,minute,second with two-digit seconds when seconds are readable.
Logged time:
6,21
